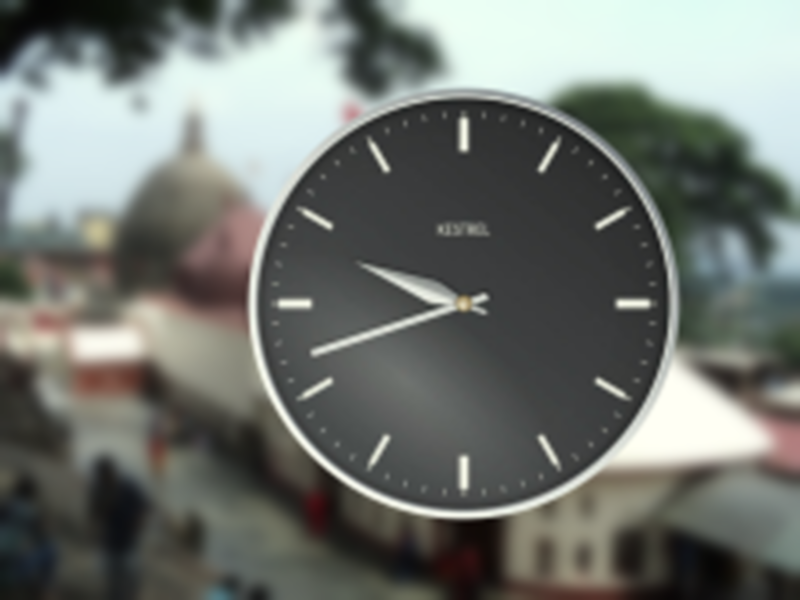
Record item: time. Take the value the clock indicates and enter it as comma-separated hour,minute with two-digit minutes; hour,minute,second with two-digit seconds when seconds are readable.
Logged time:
9,42
